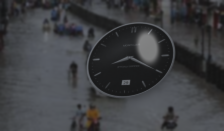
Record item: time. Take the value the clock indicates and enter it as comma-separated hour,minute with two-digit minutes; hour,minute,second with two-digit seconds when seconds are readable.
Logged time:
8,20
